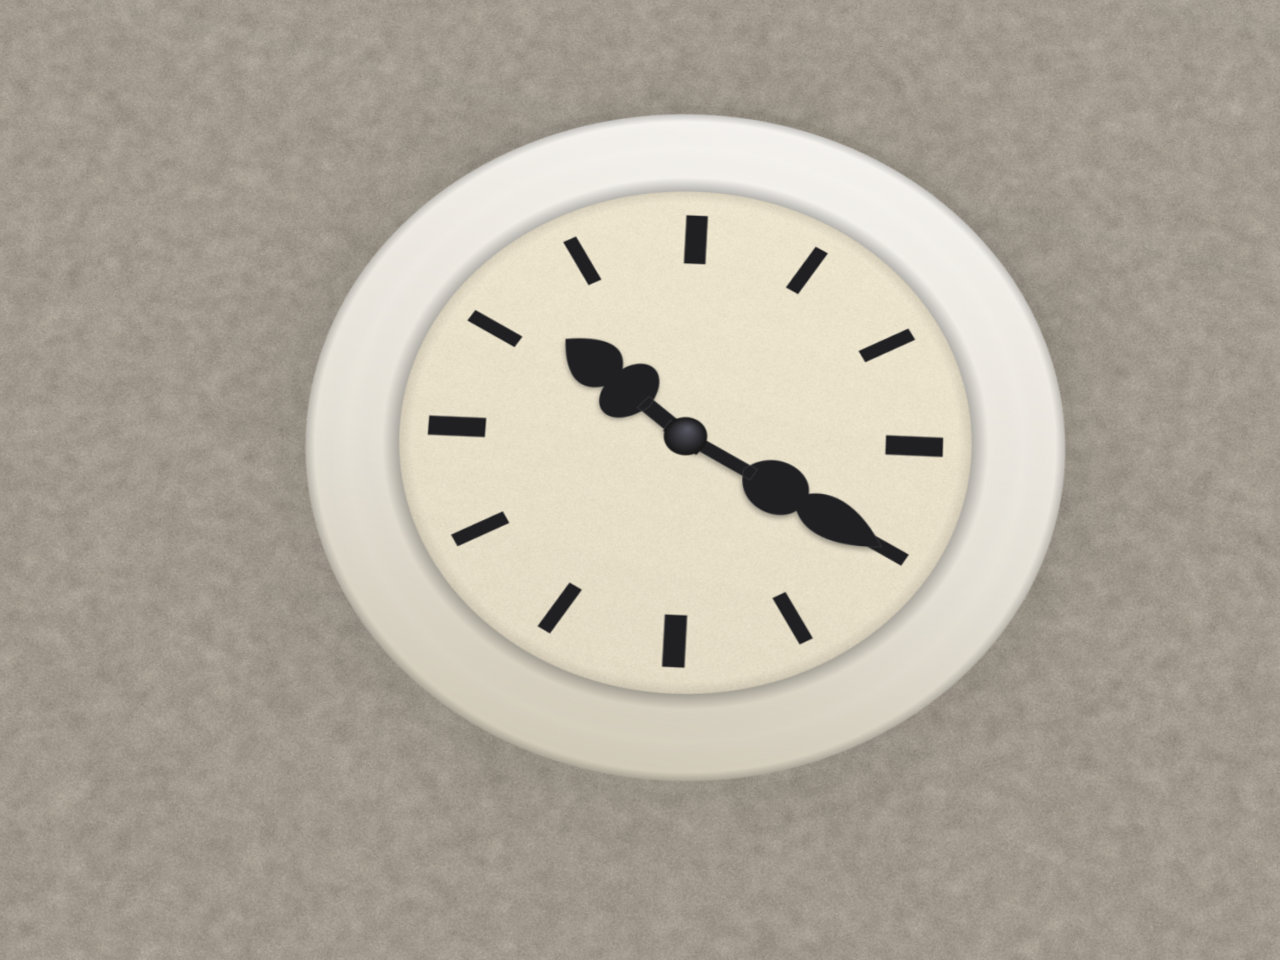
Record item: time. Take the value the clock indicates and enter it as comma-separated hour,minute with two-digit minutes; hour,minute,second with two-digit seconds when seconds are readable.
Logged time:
10,20
